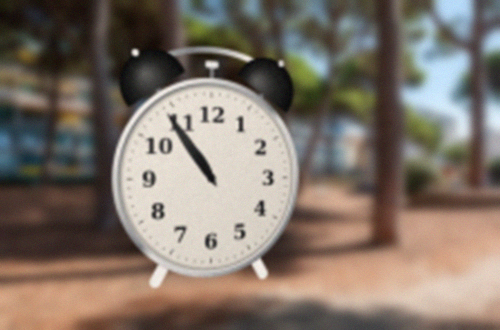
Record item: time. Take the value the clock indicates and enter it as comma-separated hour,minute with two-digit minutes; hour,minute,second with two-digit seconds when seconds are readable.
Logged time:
10,54
